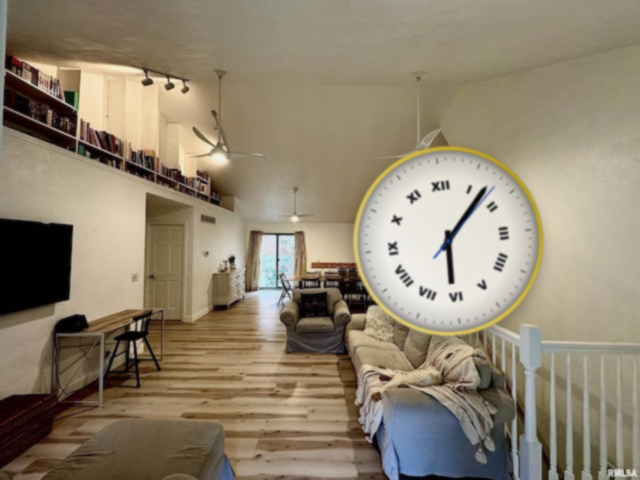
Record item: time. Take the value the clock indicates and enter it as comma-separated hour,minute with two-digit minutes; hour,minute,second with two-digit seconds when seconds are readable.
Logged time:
6,07,08
